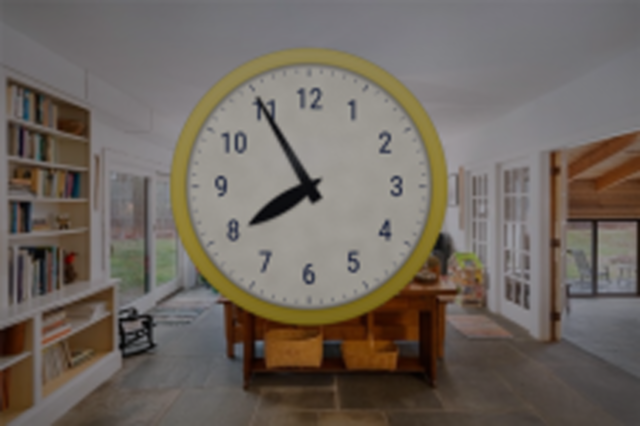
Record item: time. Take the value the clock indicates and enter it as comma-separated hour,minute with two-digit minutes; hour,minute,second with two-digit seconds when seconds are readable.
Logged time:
7,55
